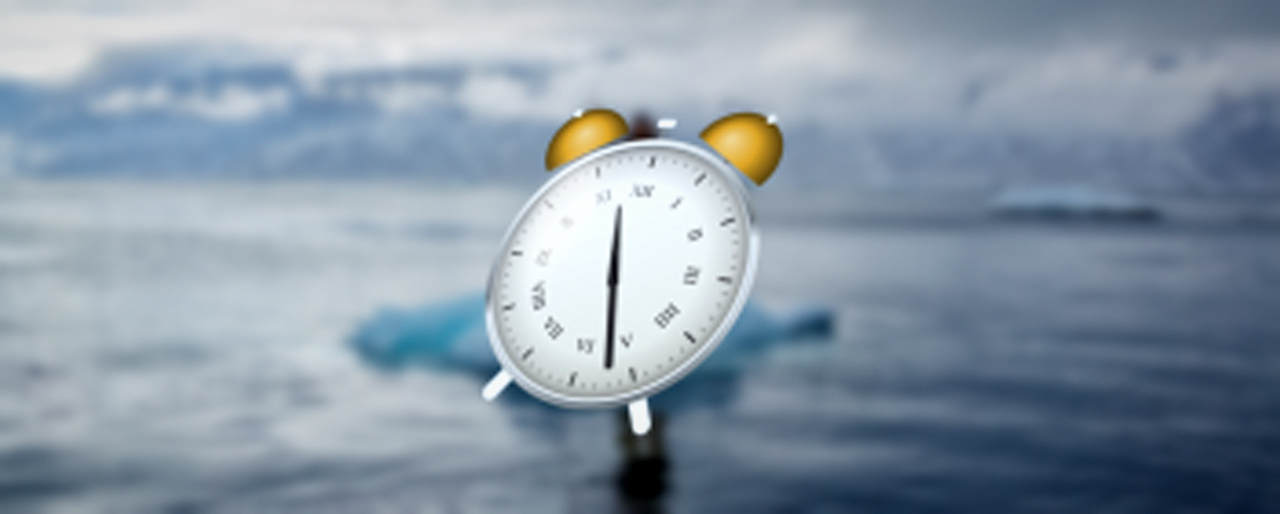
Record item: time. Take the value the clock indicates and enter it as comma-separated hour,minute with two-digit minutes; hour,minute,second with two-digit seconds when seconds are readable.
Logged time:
11,27
